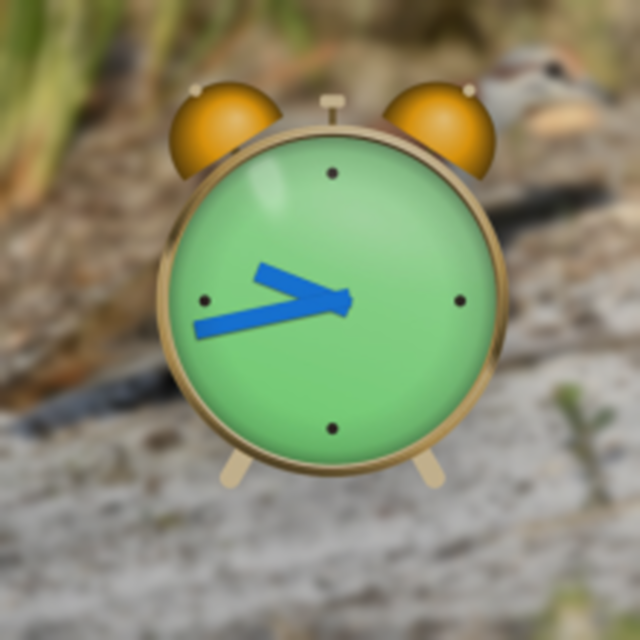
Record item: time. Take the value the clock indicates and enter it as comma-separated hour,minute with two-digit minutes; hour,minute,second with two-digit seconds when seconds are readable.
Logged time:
9,43
